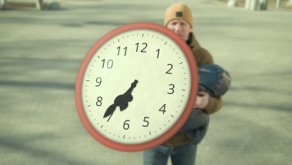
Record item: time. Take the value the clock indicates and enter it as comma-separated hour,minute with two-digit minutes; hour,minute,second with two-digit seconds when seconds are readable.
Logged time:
6,36
